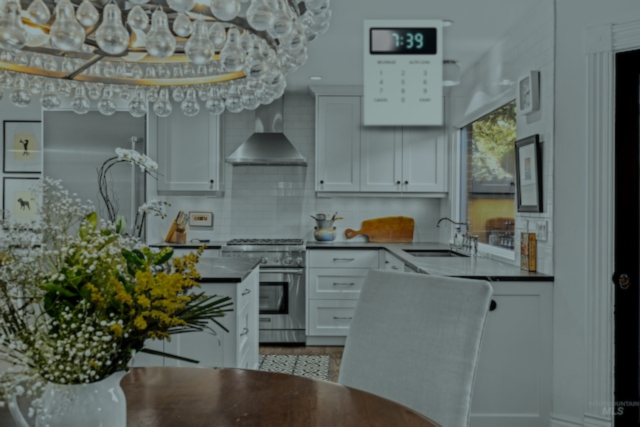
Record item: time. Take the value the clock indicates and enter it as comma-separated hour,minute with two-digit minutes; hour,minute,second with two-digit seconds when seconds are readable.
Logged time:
7,39
